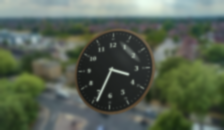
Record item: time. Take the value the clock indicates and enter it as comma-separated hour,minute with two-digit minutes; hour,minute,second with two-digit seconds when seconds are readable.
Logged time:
3,34
